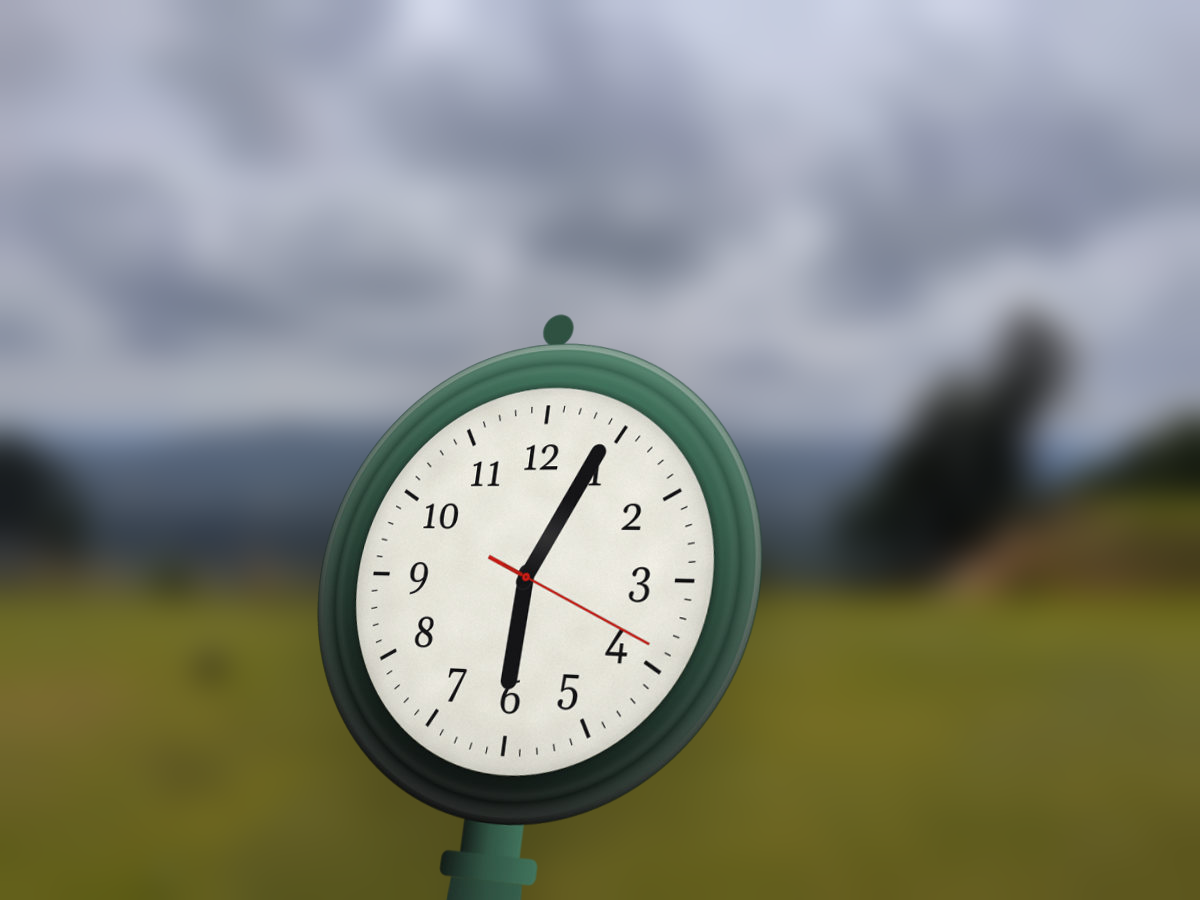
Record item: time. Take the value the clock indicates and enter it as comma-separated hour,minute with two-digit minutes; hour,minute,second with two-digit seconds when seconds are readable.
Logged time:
6,04,19
